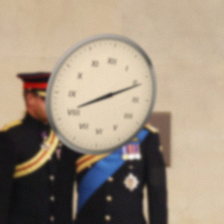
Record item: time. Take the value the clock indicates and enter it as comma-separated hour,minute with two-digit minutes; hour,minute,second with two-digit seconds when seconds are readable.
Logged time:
8,11
